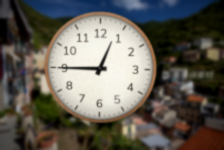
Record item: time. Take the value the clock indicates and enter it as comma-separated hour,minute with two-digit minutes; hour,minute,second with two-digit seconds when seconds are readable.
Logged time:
12,45
